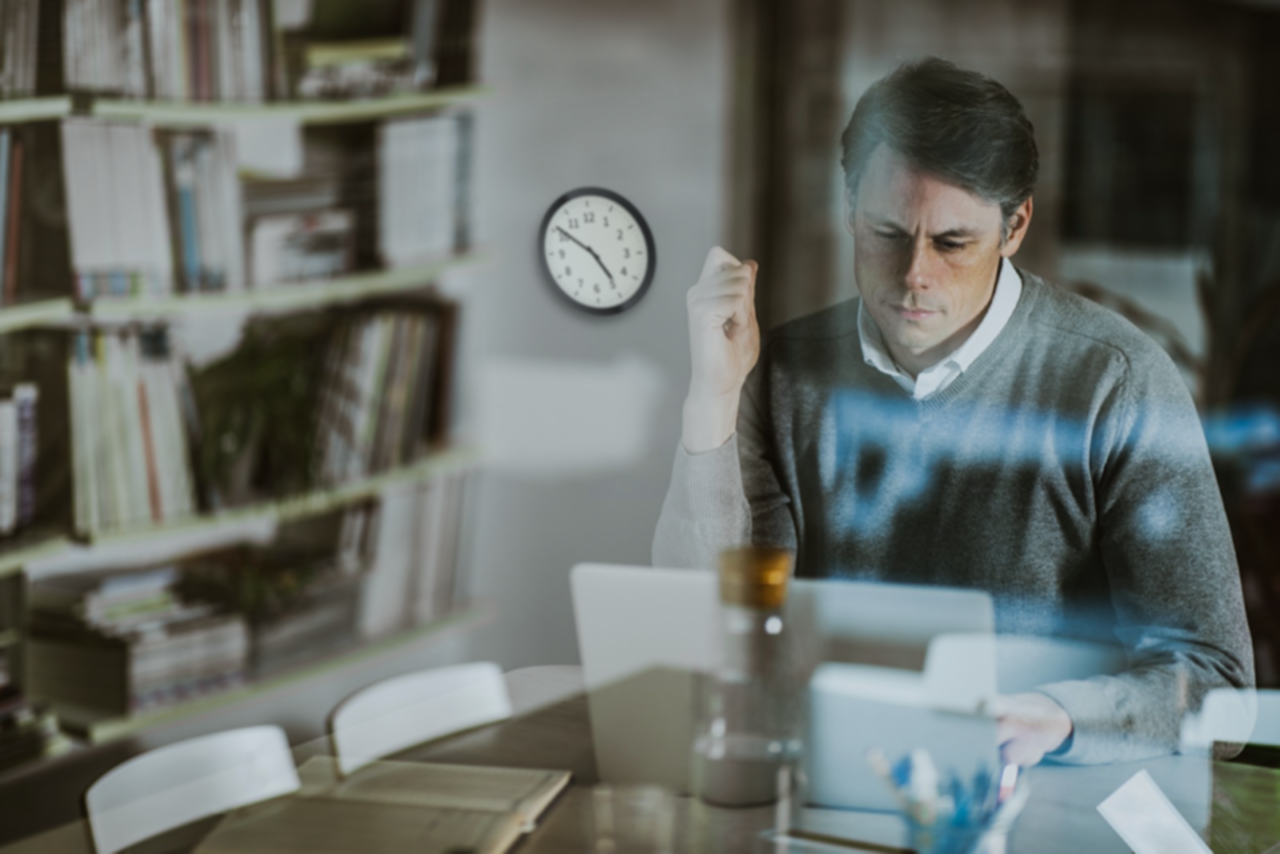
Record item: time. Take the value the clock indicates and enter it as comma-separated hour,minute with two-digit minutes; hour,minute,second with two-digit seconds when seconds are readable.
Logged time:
4,51
